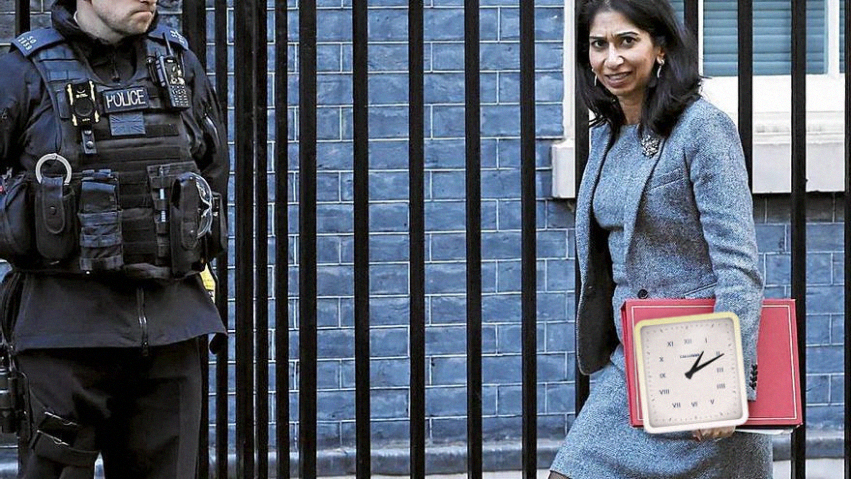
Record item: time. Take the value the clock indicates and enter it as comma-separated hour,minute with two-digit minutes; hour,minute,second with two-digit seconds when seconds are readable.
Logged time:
1,11
